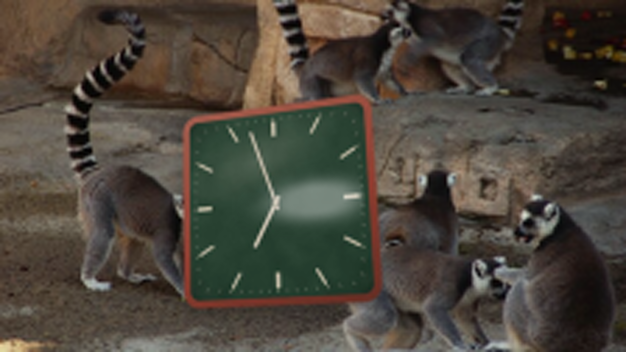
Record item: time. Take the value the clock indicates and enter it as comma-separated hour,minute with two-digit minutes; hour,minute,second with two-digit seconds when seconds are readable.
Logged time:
6,57
